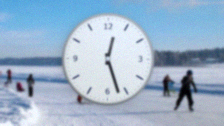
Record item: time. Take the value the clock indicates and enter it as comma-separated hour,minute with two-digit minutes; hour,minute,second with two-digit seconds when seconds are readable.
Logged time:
12,27
